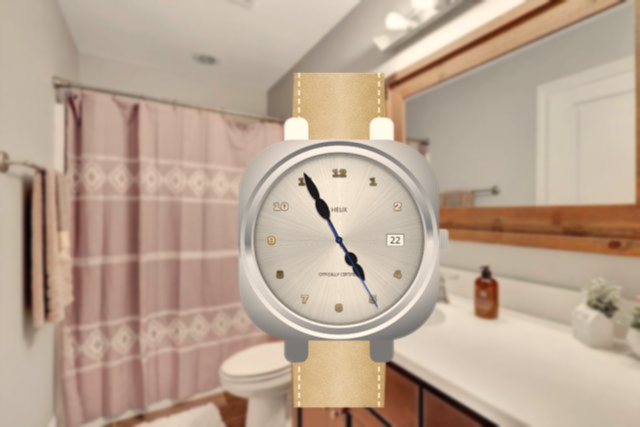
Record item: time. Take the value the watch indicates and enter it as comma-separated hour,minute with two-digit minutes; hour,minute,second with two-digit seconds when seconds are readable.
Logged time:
4,55,25
